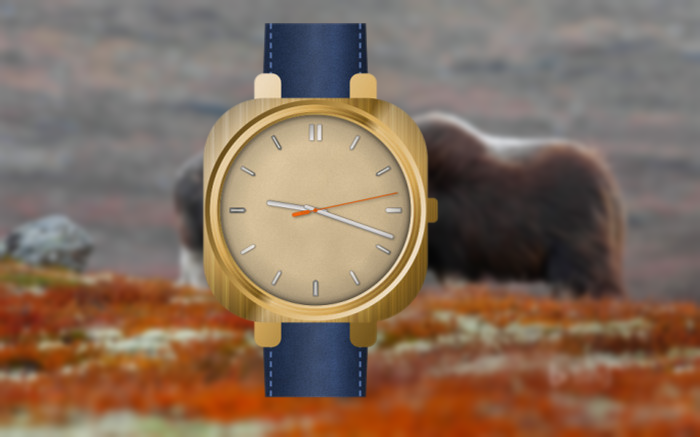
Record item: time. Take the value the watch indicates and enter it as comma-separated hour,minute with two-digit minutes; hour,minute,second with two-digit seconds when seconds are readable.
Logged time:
9,18,13
